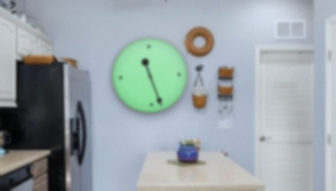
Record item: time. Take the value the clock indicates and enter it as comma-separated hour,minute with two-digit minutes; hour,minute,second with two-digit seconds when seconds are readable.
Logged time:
11,27
